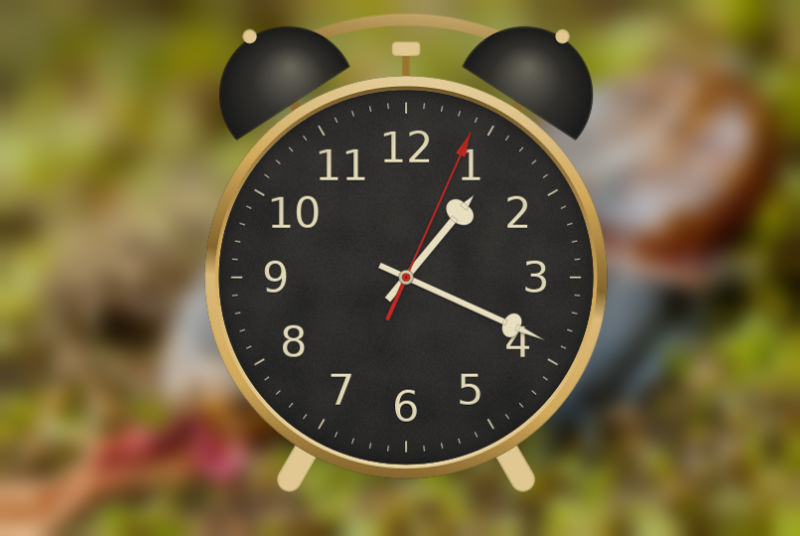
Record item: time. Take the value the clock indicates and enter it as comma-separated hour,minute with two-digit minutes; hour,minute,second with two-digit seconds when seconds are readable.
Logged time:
1,19,04
